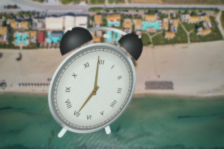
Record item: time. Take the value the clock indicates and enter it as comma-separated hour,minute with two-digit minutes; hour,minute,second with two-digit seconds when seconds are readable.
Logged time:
6,59
